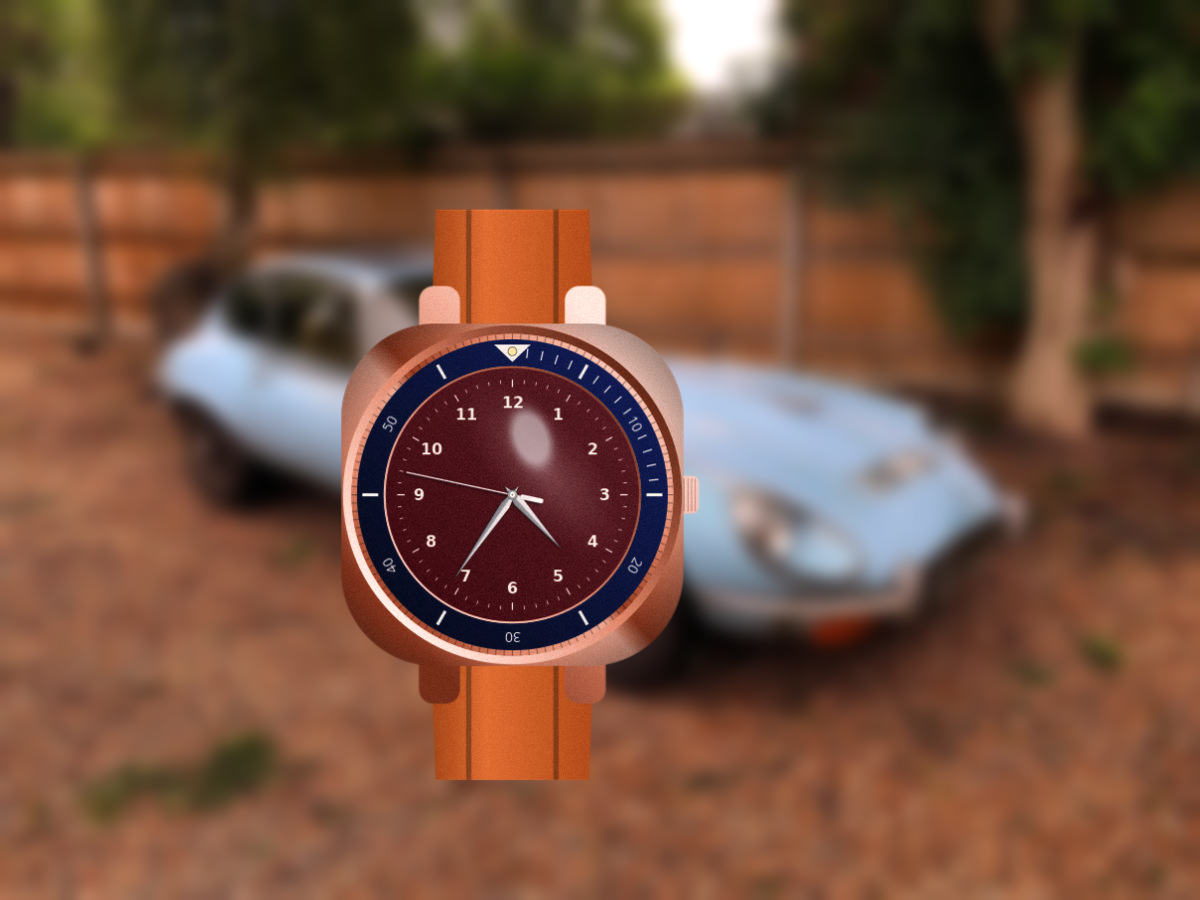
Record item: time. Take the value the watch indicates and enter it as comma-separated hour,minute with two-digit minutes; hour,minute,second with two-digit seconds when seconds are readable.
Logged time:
4,35,47
